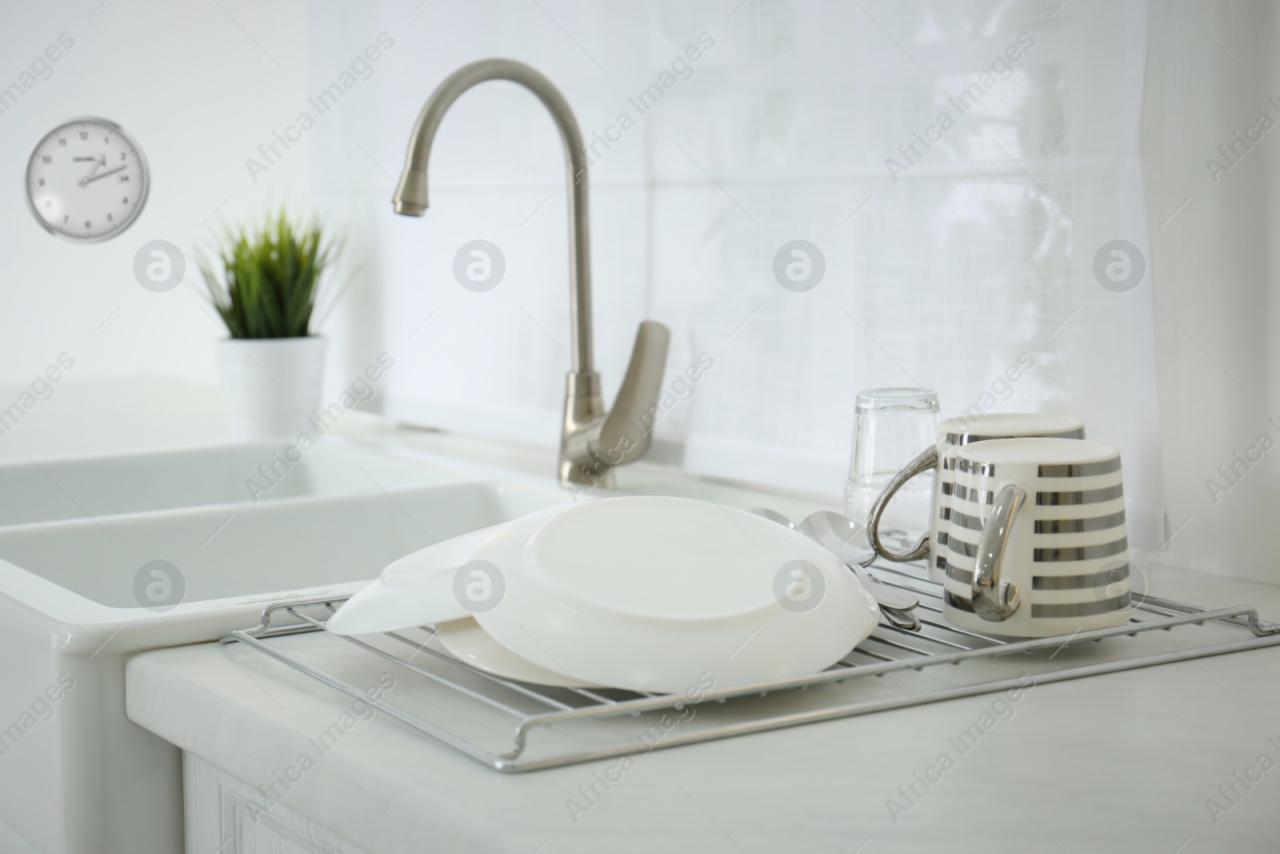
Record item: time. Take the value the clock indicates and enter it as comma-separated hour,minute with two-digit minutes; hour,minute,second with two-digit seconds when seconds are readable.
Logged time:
1,12
